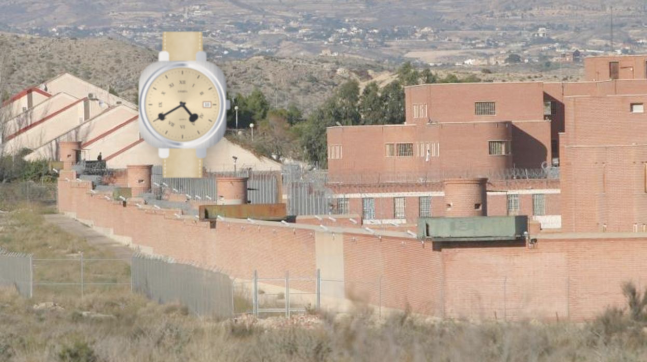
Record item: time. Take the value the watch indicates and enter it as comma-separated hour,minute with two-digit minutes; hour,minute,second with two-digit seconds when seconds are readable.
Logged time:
4,40
